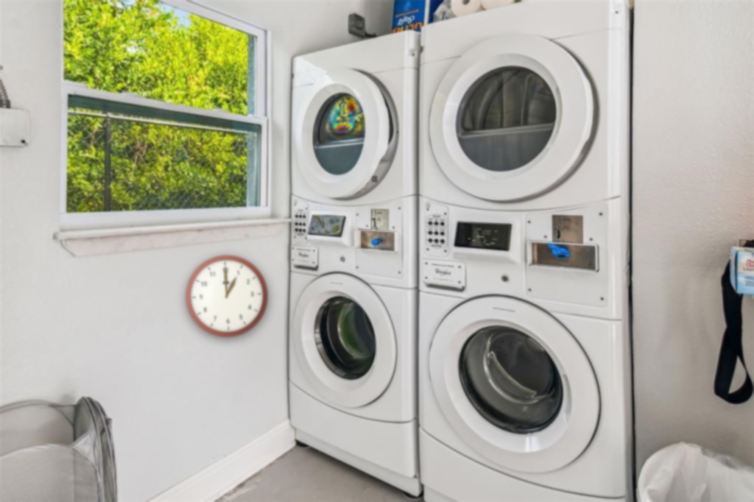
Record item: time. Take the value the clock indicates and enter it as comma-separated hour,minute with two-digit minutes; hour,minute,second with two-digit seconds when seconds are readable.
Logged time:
1,00
